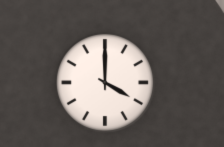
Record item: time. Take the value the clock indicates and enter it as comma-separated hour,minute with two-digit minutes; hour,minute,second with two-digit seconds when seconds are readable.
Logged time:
4,00
